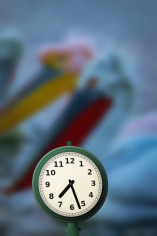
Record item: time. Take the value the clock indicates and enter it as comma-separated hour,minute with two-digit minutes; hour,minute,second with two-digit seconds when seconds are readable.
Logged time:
7,27
